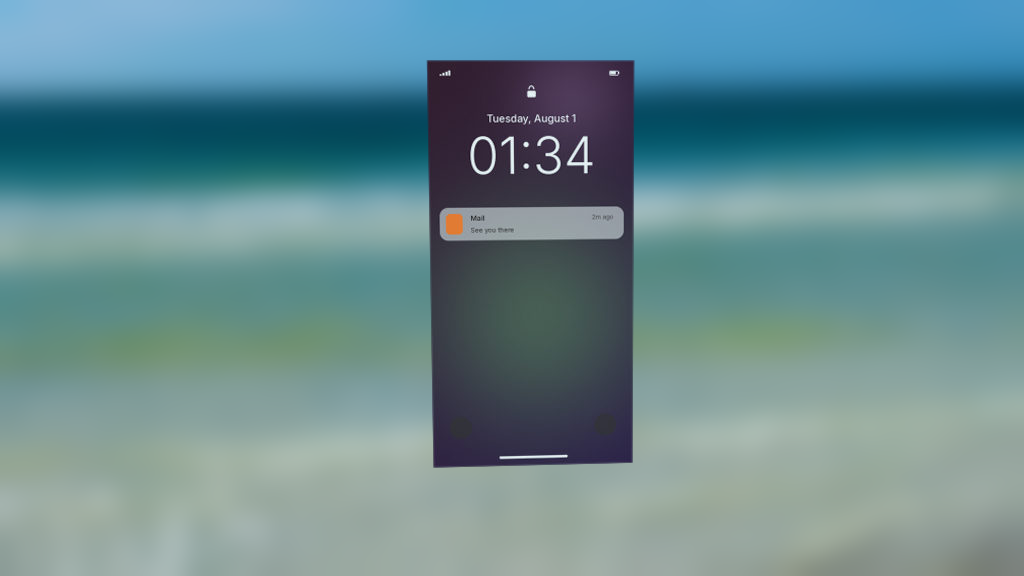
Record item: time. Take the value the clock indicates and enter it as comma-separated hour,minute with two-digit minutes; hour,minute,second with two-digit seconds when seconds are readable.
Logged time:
1,34
